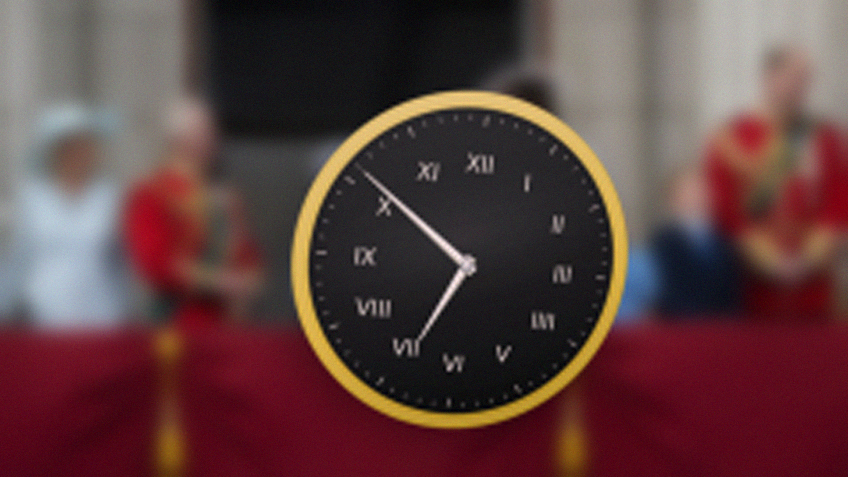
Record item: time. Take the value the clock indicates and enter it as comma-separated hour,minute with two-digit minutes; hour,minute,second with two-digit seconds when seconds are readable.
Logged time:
6,51
